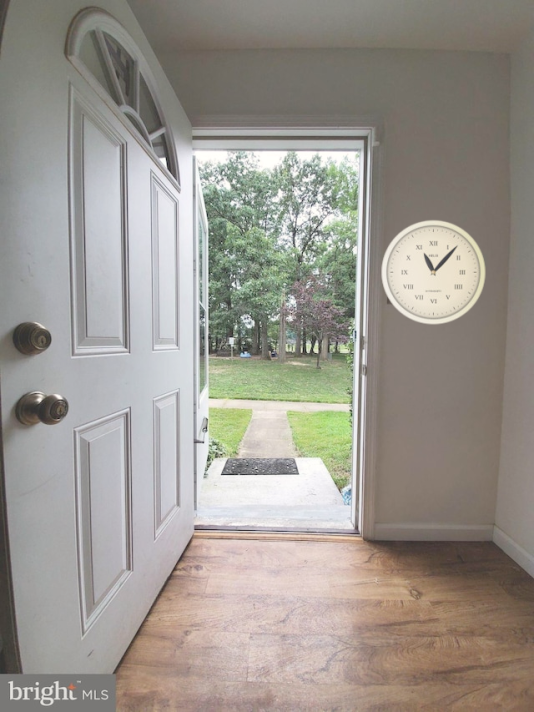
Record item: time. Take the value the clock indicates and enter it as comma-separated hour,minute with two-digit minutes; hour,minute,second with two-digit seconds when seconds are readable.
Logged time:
11,07
